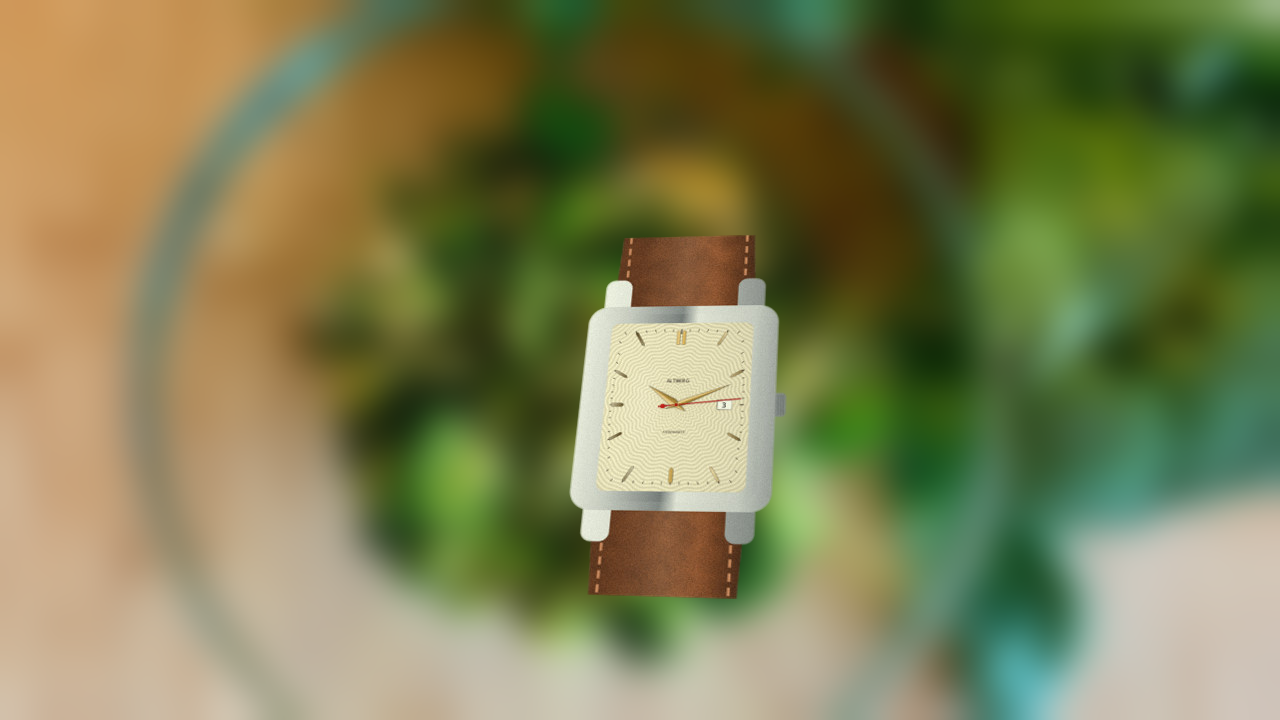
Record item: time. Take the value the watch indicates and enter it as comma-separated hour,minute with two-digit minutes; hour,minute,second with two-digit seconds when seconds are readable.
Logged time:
10,11,14
